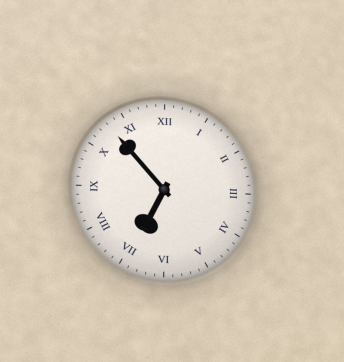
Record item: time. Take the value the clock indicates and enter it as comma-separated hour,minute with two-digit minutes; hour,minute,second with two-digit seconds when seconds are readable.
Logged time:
6,53
